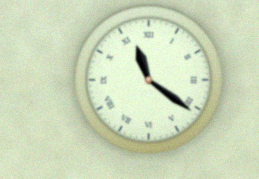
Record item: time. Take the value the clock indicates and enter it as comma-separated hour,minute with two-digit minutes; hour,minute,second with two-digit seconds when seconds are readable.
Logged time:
11,21
